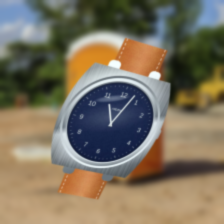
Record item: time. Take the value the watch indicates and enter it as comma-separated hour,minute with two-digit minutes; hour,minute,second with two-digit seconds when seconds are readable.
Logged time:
11,03
